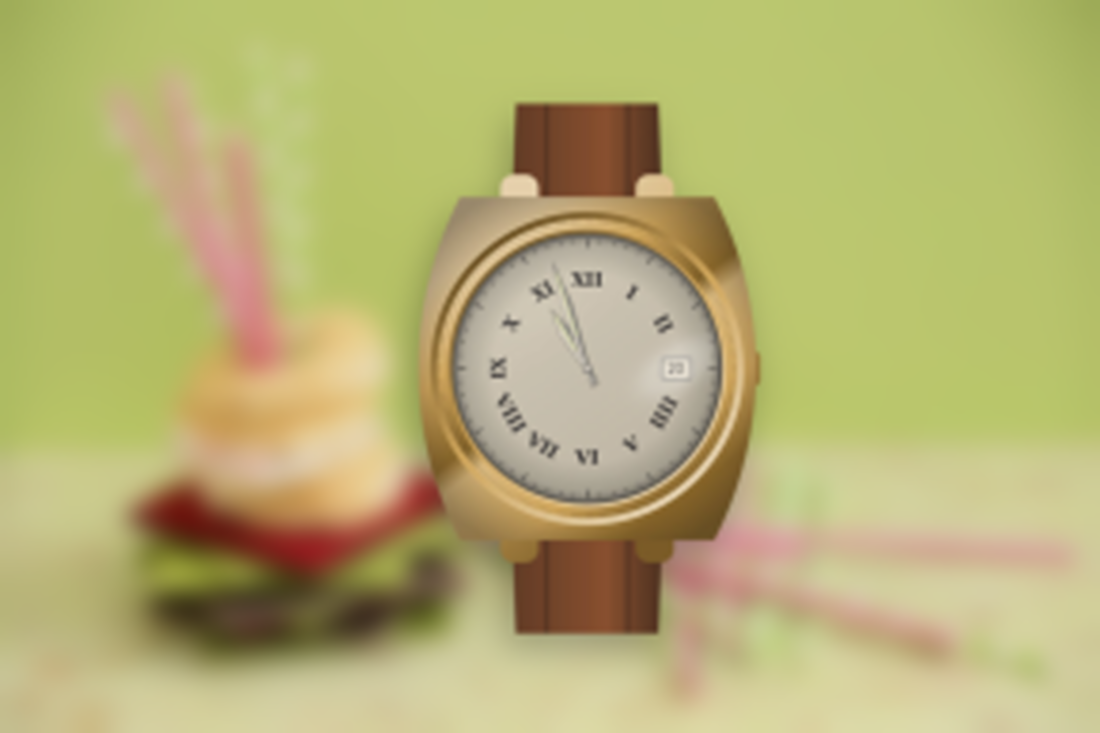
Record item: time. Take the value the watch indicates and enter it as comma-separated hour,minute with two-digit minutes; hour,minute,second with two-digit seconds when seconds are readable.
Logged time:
10,57
